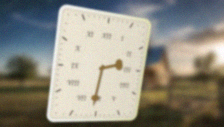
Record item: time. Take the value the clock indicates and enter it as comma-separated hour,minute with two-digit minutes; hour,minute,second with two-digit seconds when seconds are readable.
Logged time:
2,31
